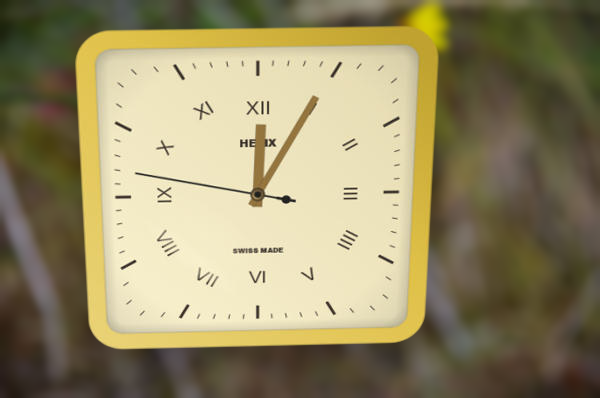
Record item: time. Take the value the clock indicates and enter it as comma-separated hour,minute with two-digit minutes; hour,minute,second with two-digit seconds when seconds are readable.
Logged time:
12,04,47
